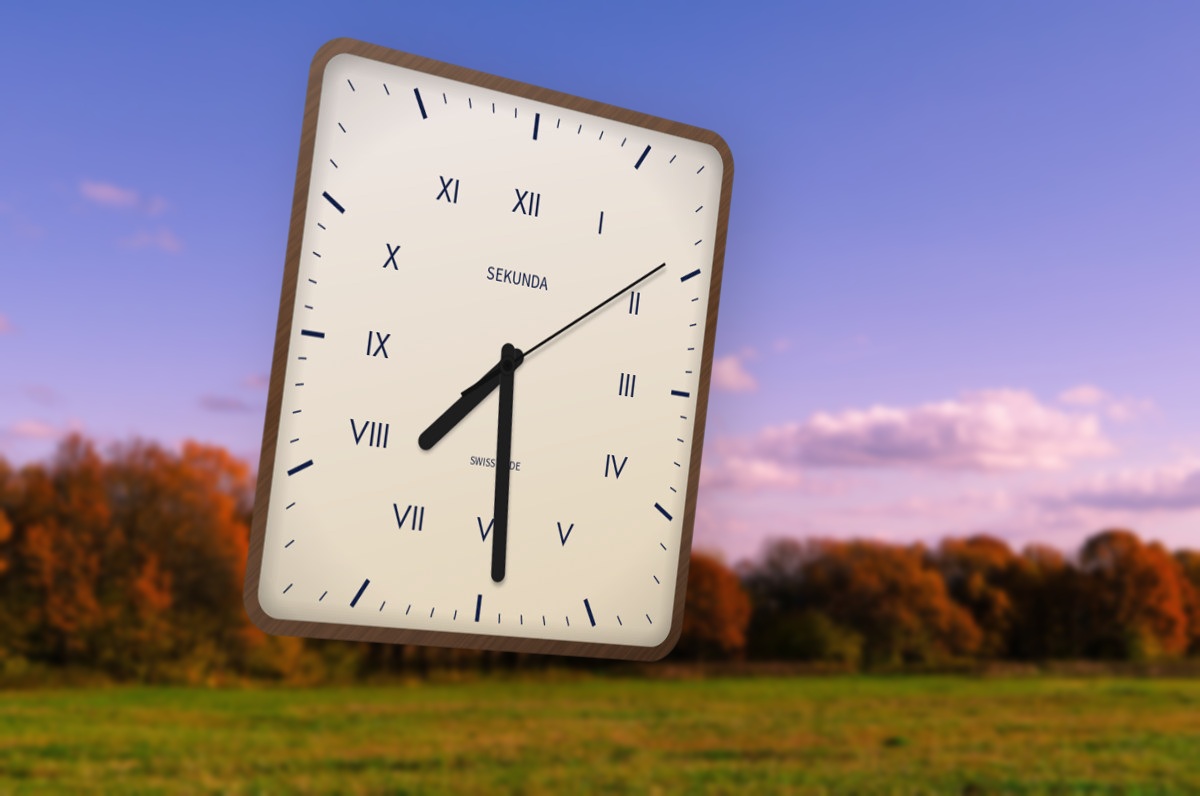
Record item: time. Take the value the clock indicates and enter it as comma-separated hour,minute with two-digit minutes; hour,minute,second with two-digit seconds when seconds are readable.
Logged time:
7,29,09
